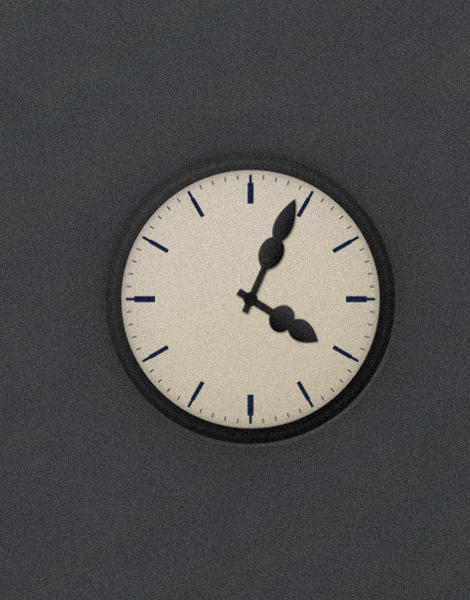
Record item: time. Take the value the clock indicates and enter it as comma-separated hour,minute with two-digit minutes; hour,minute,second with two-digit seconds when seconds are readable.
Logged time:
4,04
